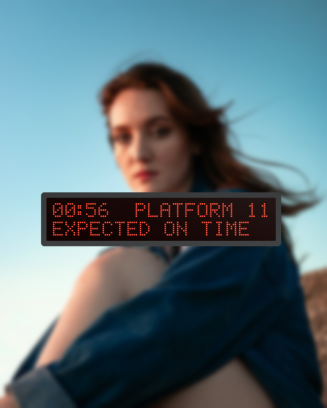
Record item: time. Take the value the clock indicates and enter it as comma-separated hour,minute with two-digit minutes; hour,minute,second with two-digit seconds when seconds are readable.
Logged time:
0,56
